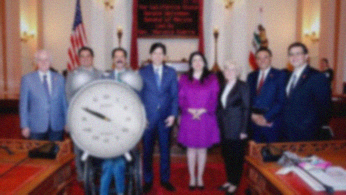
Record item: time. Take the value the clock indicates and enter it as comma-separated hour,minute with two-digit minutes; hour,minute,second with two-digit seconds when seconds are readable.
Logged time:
9,49
